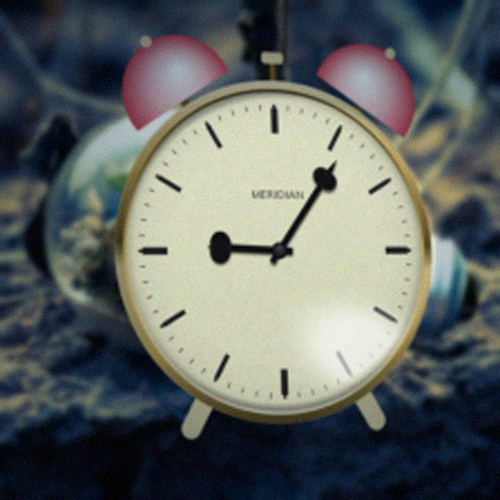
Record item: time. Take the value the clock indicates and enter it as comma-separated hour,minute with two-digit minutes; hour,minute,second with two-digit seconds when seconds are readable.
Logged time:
9,06
